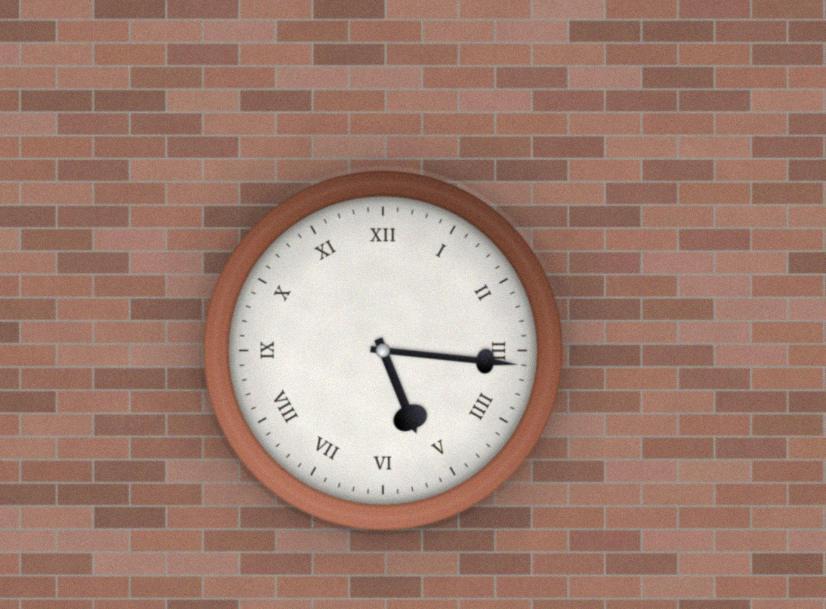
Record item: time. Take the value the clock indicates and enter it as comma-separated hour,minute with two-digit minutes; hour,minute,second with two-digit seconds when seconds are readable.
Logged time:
5,16
